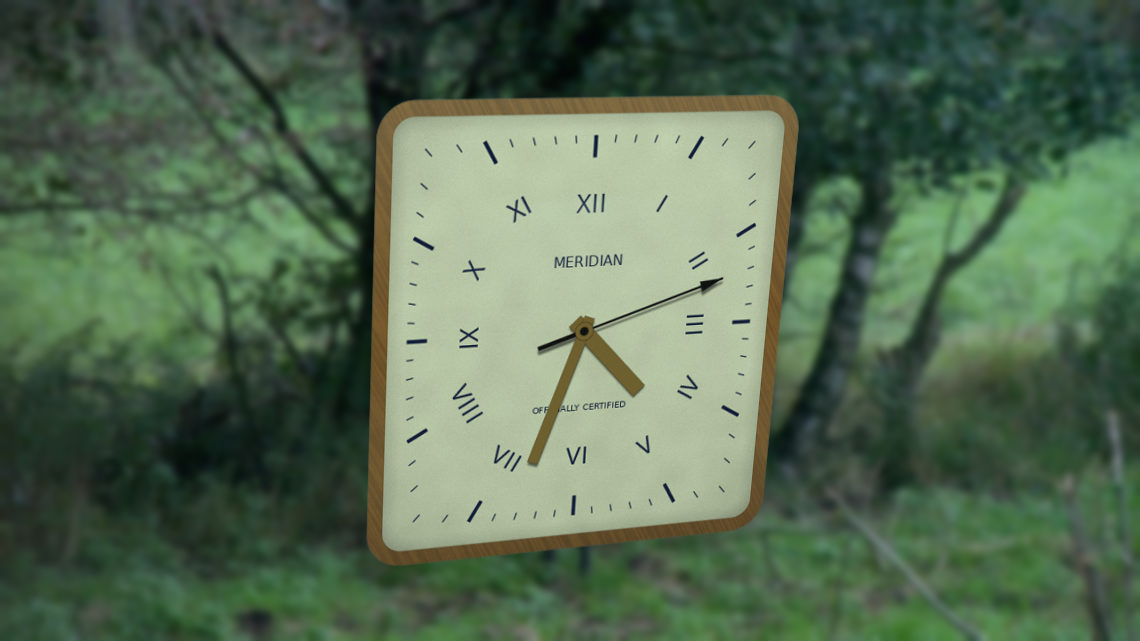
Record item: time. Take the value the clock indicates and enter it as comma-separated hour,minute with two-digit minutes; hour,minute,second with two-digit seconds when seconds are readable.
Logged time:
4,33,12
